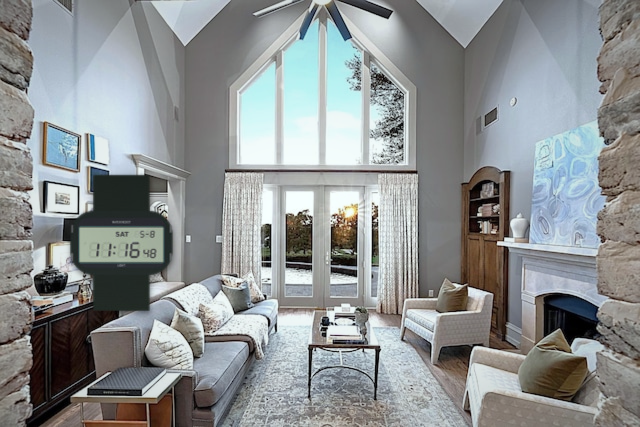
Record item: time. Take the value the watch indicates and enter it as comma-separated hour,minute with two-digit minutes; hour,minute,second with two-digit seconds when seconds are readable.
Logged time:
11,16,48
